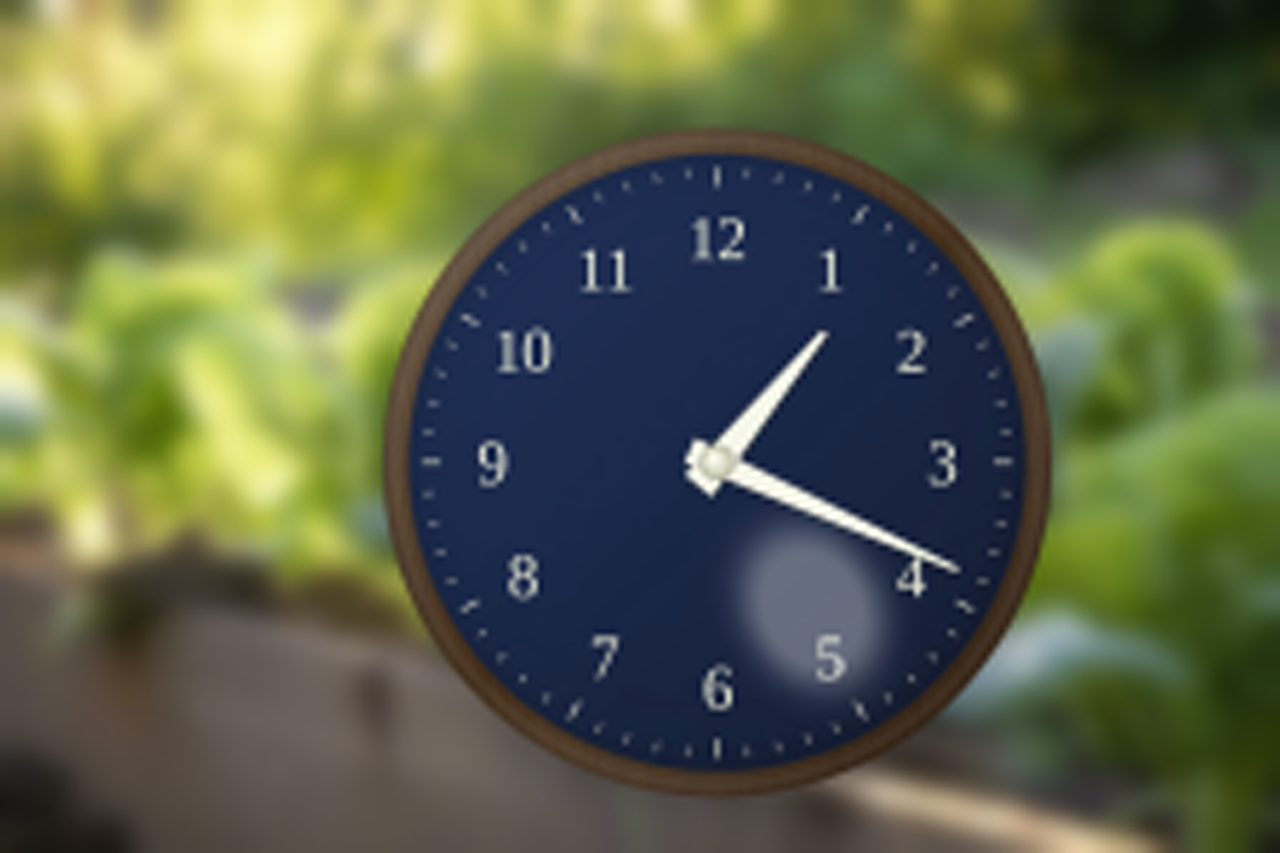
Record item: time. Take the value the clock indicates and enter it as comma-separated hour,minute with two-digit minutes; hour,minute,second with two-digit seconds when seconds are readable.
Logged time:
1,19
